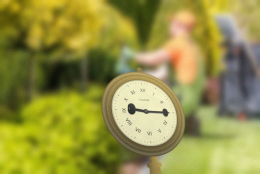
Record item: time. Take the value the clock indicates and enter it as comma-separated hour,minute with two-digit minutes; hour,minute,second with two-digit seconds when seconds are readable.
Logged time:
9,15
